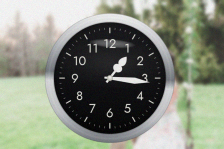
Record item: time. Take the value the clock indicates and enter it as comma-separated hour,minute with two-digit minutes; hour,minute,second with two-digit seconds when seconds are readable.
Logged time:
1,16
